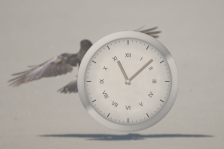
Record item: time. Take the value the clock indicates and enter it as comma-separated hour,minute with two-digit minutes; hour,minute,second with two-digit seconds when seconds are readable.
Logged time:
11,08
